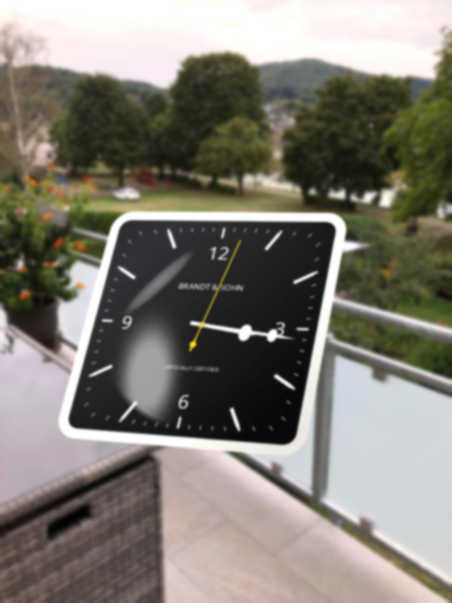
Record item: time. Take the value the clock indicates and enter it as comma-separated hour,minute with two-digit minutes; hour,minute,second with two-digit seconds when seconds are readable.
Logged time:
3,16,02
